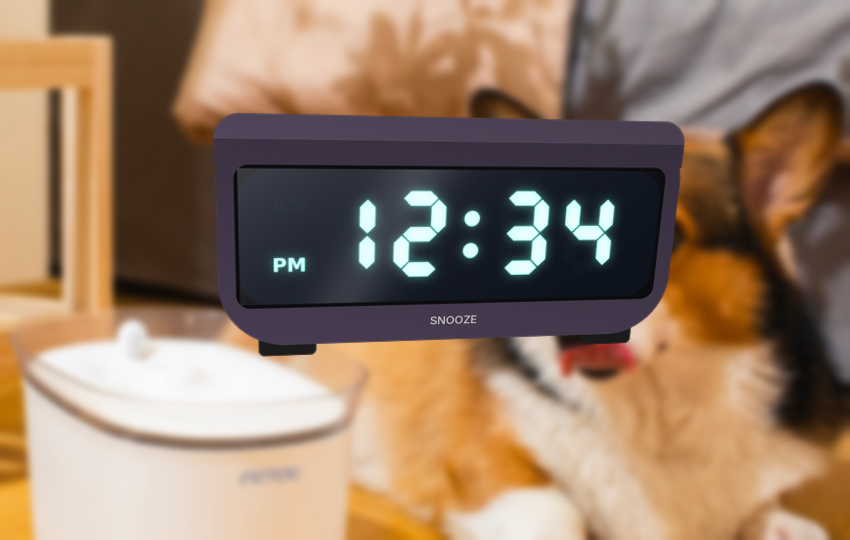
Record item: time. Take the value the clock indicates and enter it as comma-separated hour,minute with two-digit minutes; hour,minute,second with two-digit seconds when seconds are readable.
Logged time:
12,34
